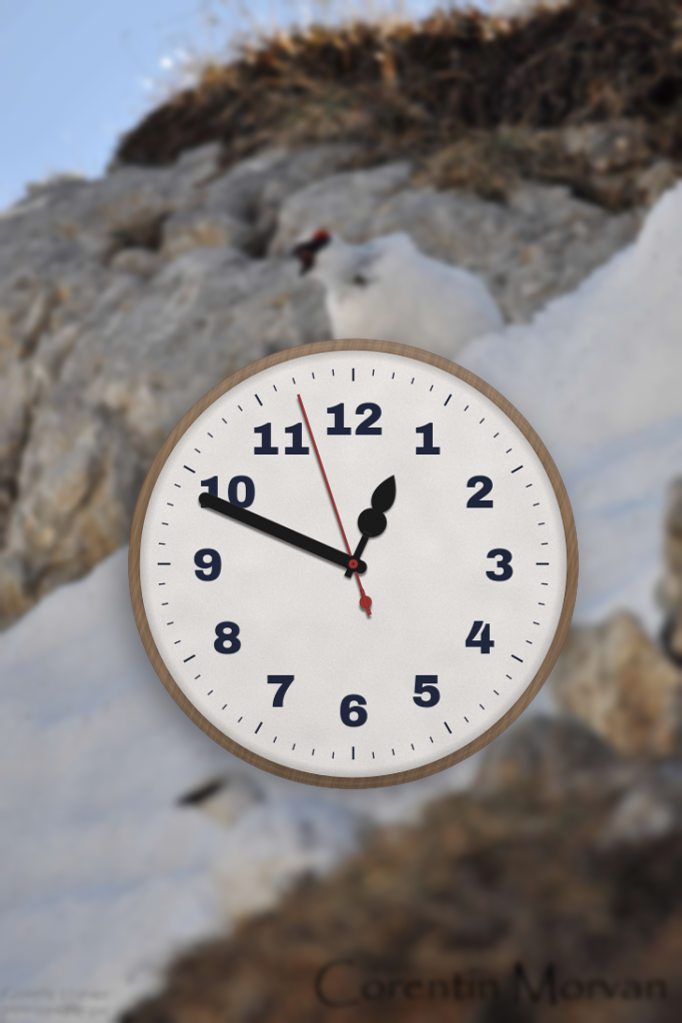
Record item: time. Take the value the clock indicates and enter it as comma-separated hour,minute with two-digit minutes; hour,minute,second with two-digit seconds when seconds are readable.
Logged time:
12,48,57
